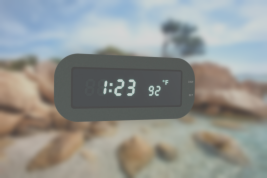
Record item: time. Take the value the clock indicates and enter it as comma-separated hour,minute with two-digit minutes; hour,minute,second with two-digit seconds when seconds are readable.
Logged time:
1,23
